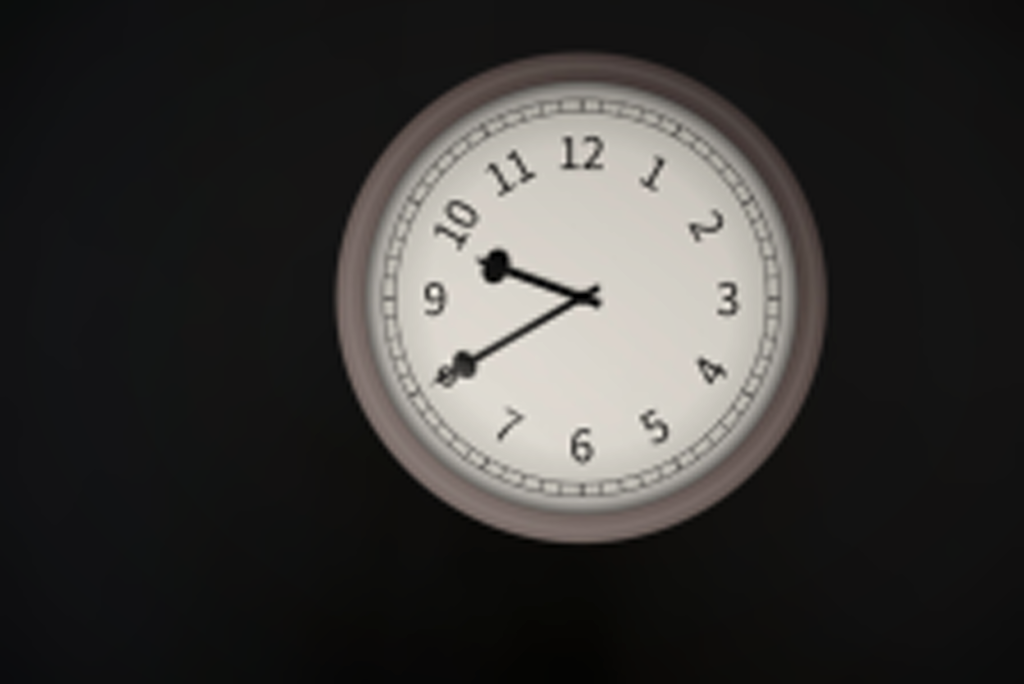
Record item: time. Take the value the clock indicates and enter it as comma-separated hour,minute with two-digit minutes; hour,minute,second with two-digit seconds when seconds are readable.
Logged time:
9,40
